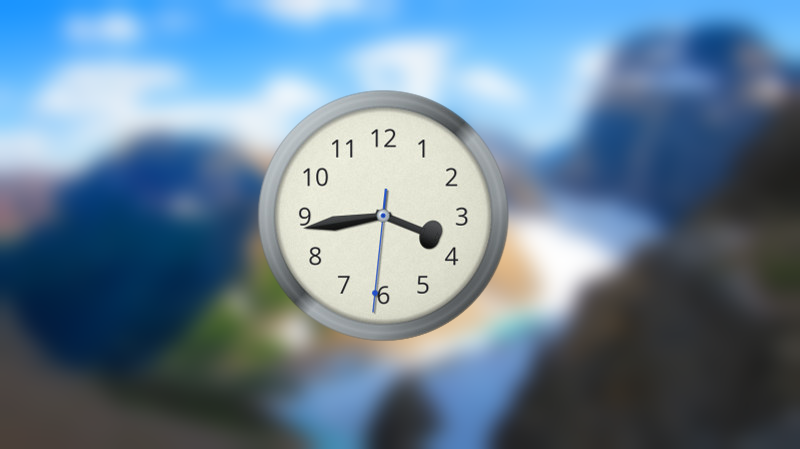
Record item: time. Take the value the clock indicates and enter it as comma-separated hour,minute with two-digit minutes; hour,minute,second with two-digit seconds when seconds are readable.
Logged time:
3,43,31
